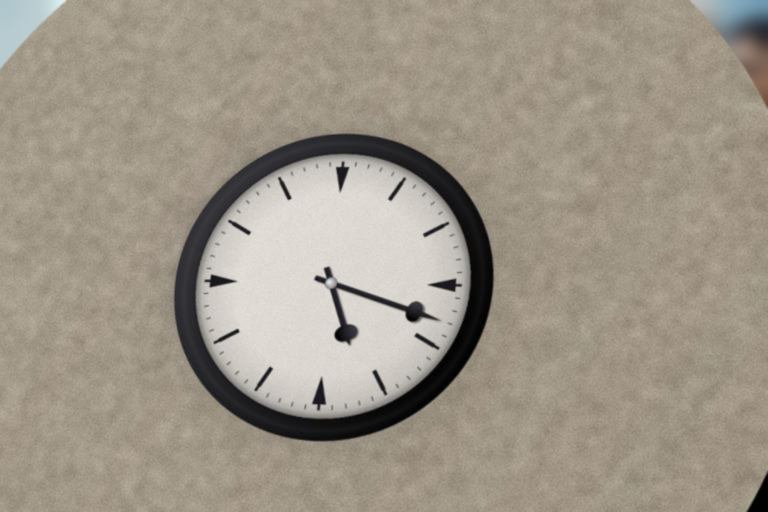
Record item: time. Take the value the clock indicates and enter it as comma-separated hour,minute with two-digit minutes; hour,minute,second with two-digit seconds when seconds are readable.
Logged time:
5,18
